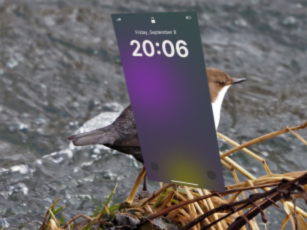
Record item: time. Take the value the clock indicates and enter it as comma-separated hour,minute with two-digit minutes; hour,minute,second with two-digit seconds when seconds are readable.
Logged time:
20,06
